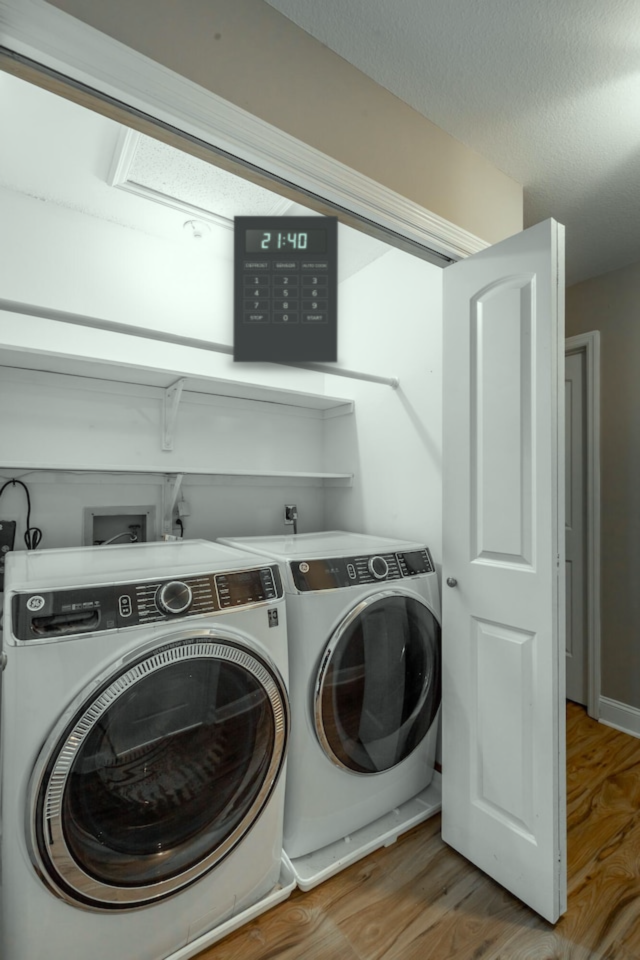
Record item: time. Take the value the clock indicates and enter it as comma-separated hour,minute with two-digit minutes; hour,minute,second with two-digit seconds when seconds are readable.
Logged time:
21,40
